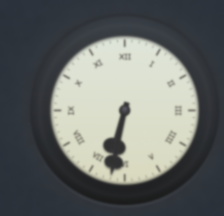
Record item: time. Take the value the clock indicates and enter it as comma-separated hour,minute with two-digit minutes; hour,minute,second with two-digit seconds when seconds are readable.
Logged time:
6,32
